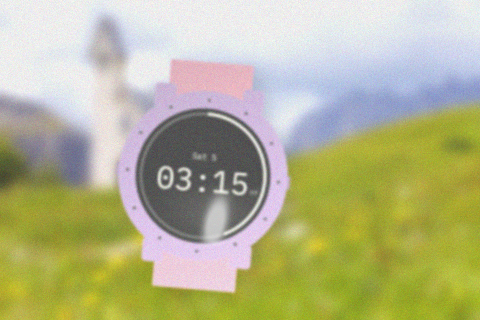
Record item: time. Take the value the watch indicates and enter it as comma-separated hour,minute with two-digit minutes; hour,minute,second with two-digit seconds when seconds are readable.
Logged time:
3,15
